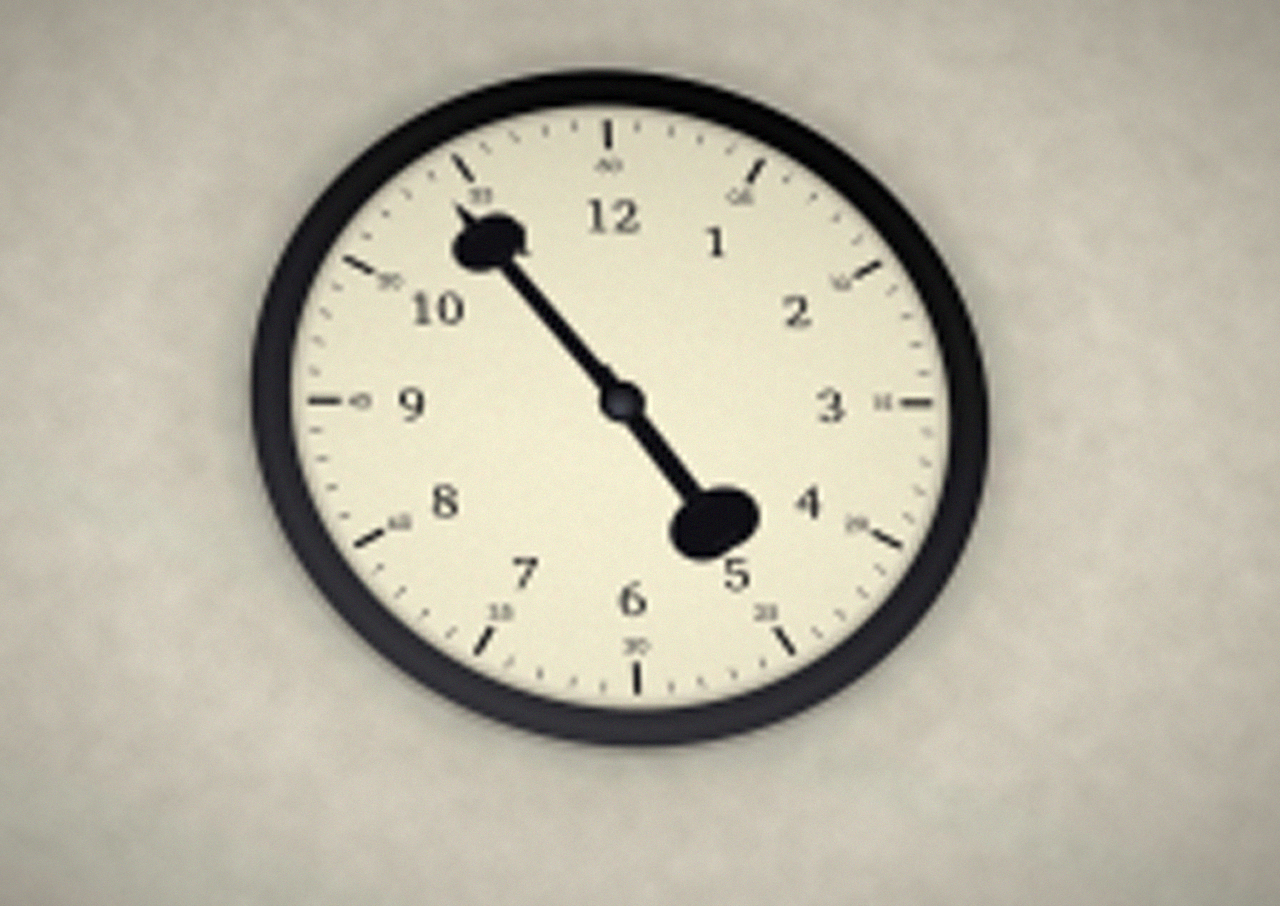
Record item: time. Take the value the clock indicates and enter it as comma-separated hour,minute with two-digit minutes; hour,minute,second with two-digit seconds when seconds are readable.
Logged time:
4,54
